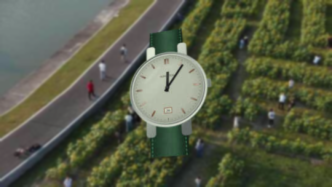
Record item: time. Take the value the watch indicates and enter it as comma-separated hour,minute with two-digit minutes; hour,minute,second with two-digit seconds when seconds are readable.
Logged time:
12,06
